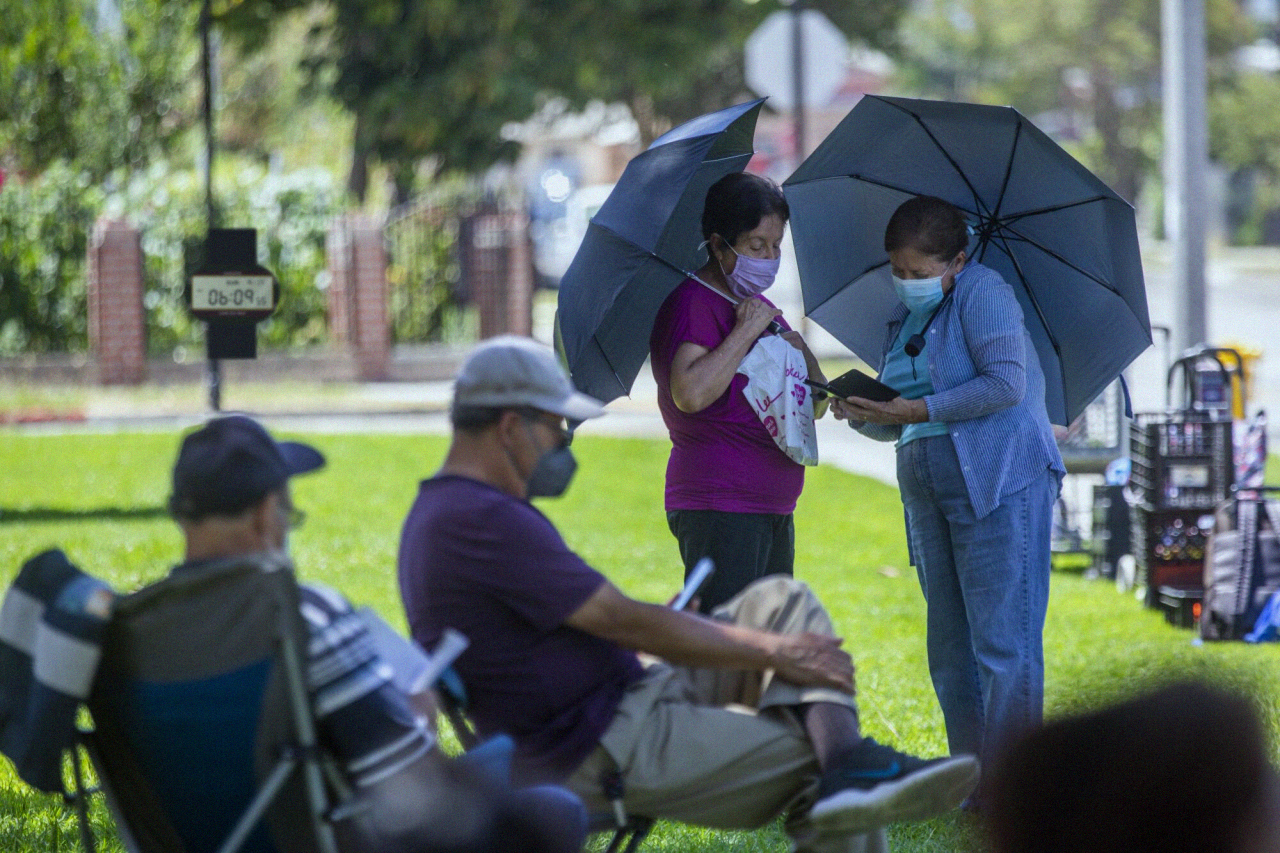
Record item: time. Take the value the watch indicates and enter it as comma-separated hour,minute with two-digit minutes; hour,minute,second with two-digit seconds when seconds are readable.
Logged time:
6,09
